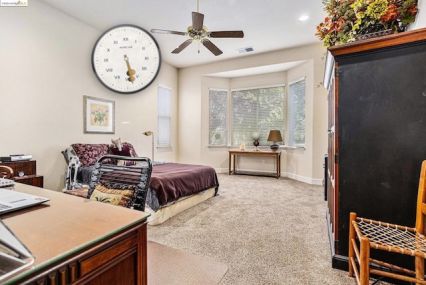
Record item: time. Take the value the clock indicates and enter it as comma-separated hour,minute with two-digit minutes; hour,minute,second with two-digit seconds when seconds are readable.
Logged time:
5,28
